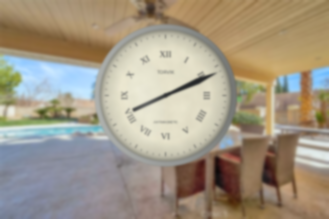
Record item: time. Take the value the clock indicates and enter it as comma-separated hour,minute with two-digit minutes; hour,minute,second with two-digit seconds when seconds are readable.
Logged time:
8,11
